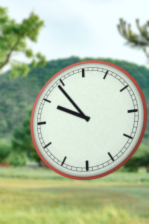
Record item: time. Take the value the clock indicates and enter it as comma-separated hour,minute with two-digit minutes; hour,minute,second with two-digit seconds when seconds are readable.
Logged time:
9,54
